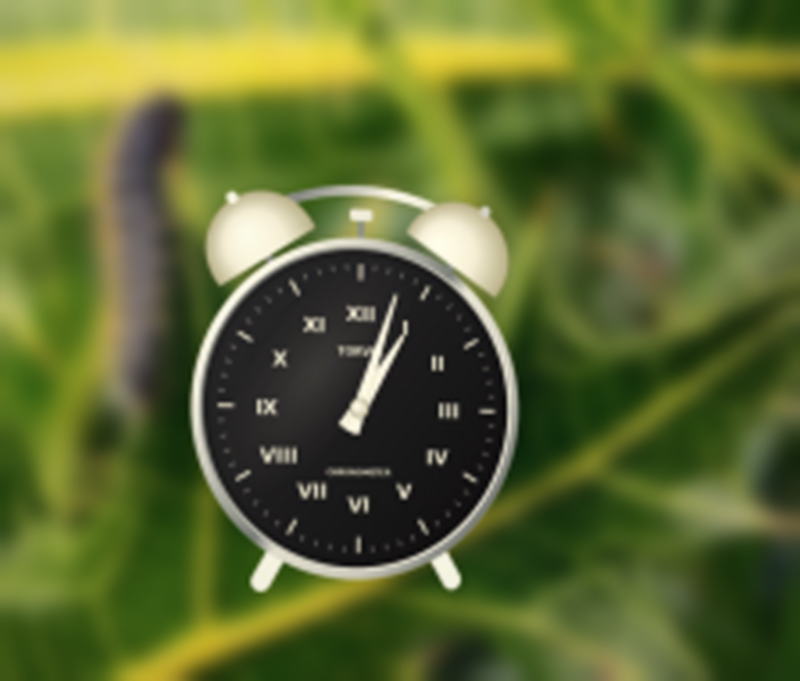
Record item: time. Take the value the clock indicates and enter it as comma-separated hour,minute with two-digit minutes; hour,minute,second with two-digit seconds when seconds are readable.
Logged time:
1,03
